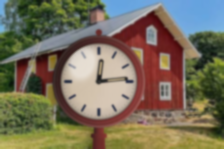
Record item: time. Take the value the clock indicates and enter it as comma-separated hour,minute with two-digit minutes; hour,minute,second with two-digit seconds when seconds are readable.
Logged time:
12,14
